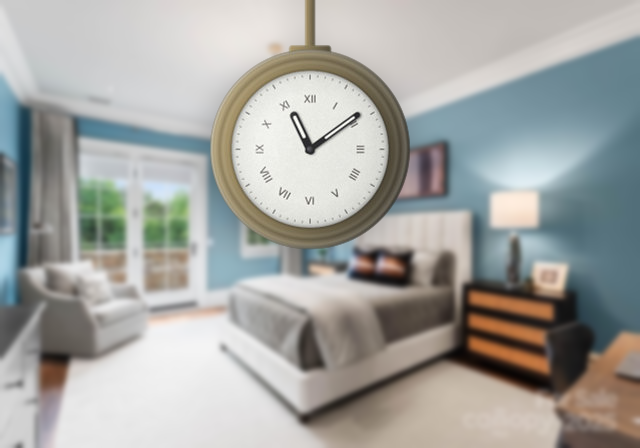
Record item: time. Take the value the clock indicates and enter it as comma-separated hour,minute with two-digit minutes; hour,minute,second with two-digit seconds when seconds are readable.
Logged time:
11,09
